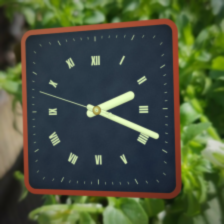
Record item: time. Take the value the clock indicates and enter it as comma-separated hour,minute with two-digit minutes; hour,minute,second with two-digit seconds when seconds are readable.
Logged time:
2,18,48
